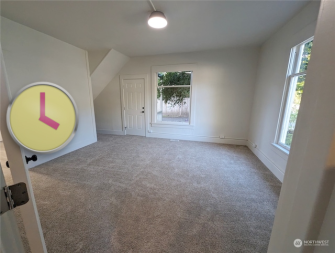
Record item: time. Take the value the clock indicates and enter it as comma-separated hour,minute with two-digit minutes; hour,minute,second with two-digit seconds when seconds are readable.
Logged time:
4,00
